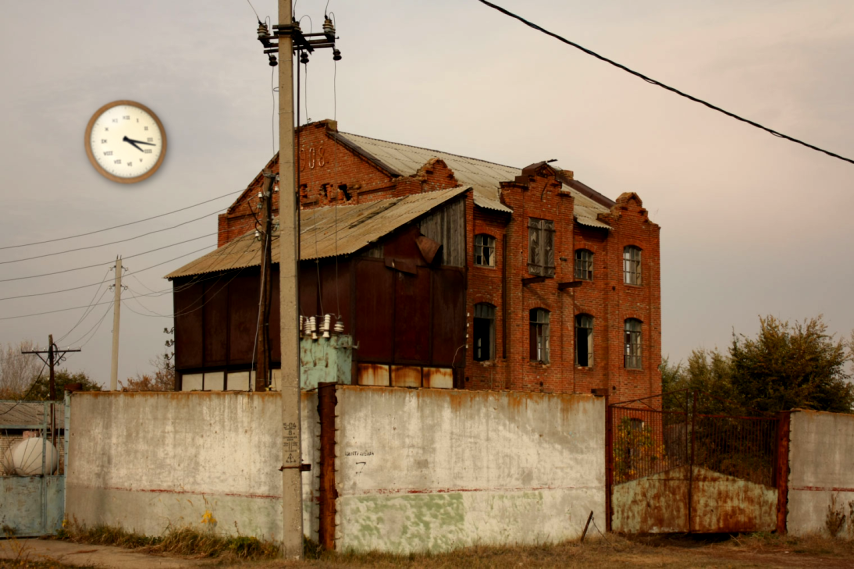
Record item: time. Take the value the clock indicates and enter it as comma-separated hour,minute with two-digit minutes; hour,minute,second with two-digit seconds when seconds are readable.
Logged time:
4,17
